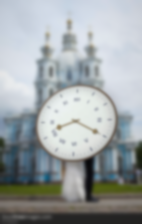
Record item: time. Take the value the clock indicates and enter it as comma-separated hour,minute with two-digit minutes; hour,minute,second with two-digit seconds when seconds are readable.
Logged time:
8,20
